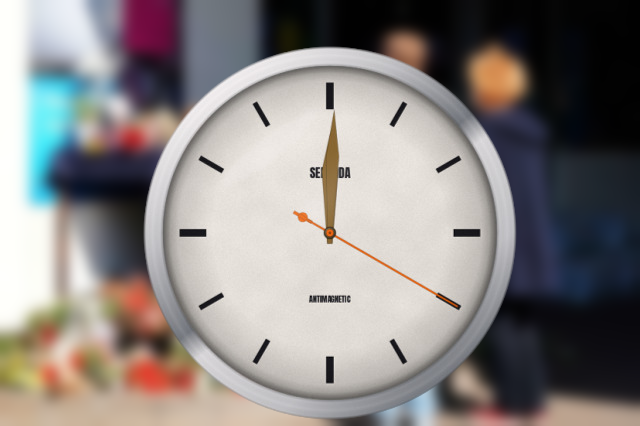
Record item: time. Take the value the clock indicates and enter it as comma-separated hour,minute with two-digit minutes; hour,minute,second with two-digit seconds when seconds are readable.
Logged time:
12,00,20
